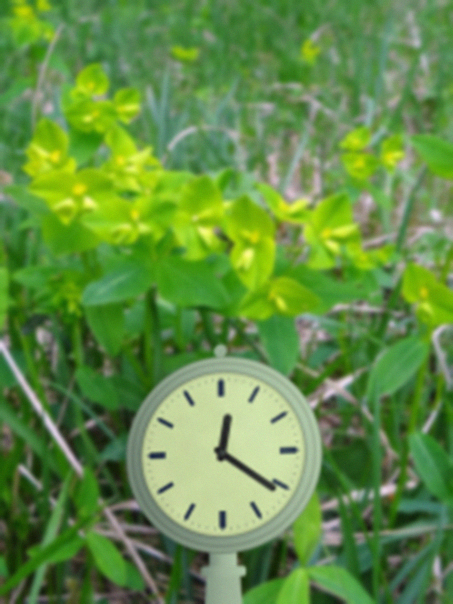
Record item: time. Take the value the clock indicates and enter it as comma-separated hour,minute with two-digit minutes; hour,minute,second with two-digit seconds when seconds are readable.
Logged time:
12,21
